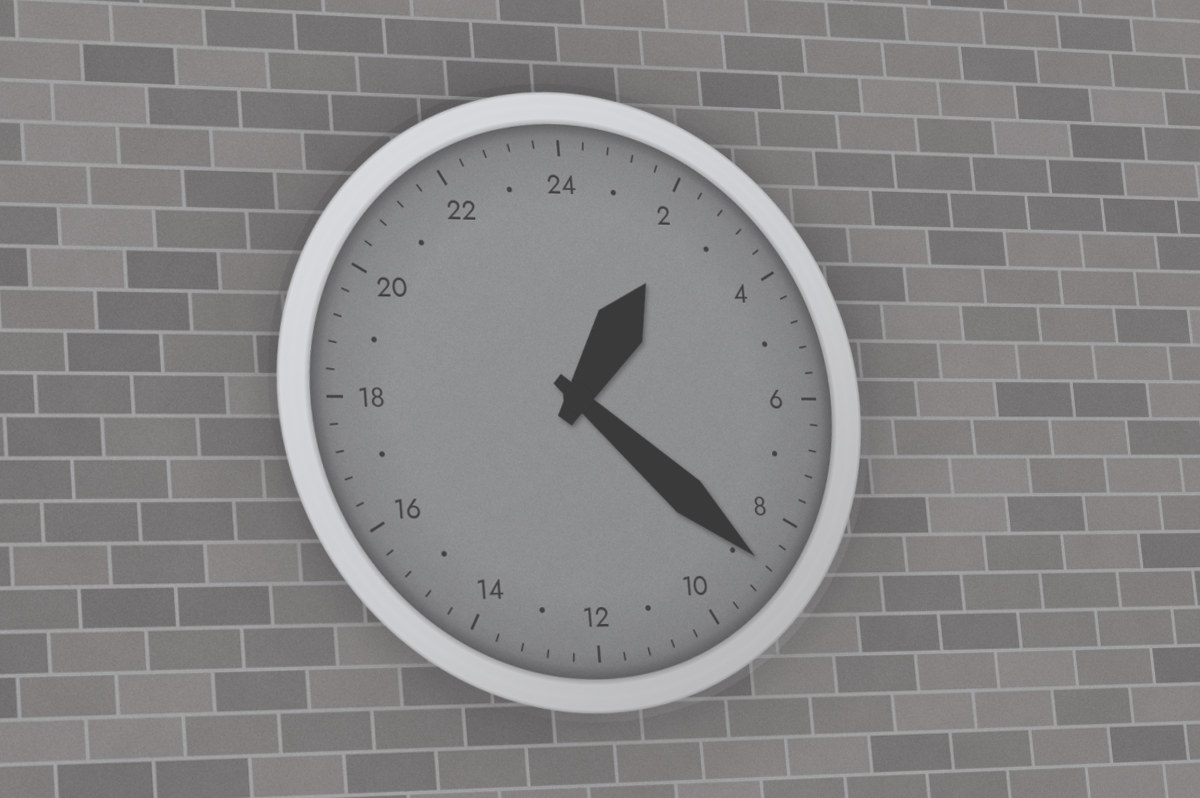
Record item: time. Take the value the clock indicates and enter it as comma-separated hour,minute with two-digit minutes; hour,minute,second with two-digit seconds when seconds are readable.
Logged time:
2,22
